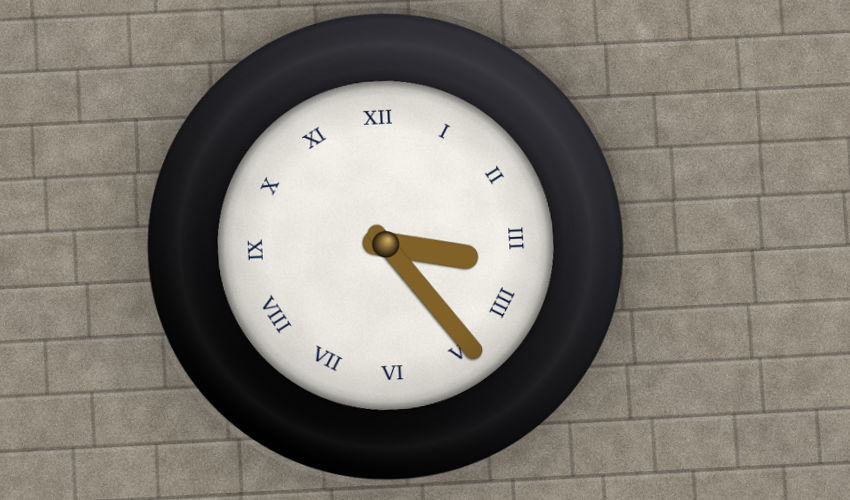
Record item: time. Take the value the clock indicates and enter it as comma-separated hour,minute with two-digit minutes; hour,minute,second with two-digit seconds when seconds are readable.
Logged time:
3,24
